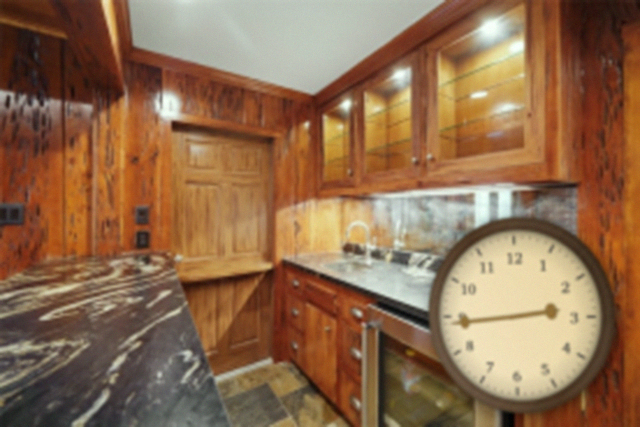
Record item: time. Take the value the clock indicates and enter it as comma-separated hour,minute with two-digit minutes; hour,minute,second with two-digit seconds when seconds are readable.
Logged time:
2,44
